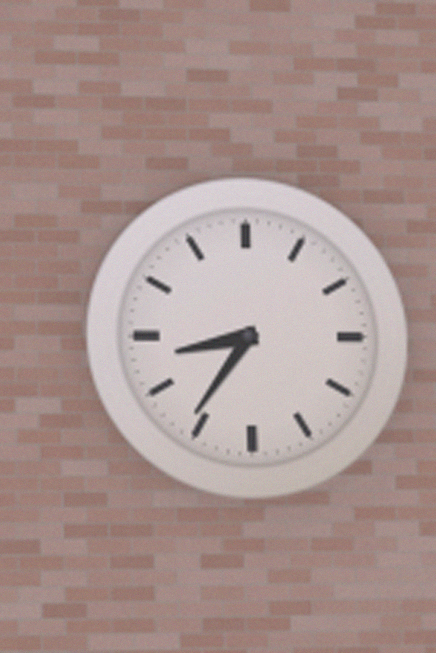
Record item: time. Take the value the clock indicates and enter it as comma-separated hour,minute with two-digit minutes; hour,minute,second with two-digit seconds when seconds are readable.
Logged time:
8,36
